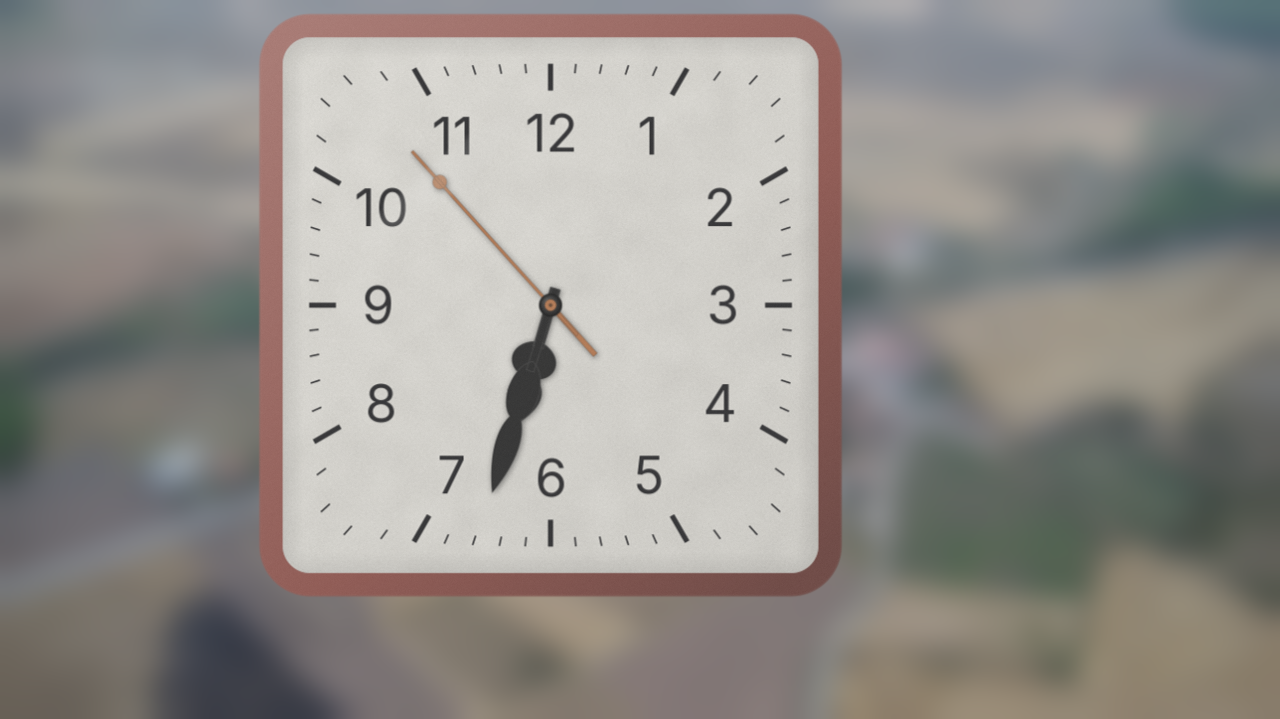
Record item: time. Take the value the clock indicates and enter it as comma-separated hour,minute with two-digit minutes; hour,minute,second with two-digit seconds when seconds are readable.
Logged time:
6,32,53
